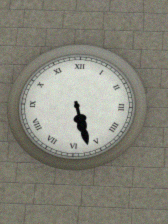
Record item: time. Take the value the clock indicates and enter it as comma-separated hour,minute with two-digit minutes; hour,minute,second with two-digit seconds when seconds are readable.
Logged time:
5,27
